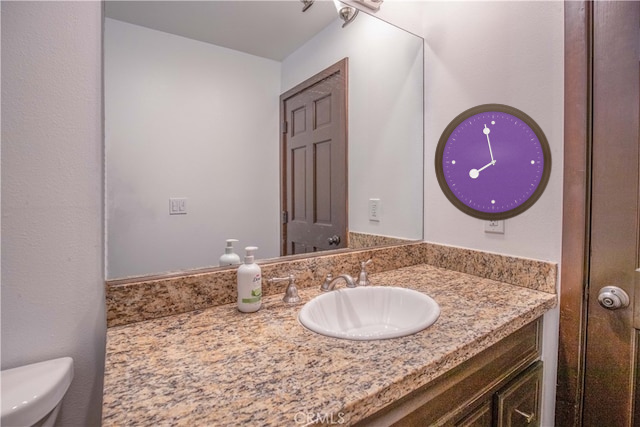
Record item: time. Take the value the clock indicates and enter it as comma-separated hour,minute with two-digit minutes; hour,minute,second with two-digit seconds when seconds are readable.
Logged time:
7,58
